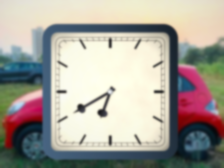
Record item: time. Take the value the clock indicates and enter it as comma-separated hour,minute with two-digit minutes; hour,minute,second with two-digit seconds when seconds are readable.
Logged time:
6,40
